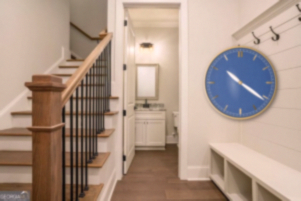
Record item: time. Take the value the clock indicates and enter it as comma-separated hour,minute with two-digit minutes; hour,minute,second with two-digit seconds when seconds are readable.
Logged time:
10,21
